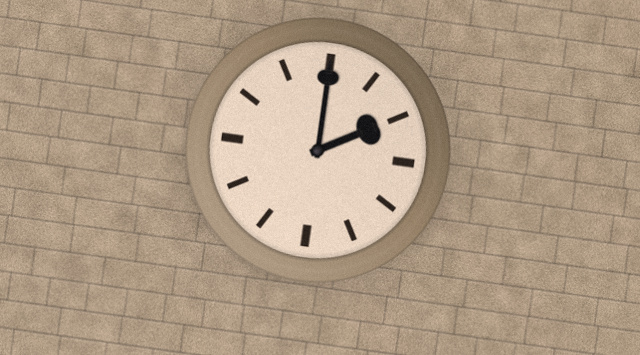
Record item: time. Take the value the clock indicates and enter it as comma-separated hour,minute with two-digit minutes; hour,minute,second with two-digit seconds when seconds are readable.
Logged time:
2,00
